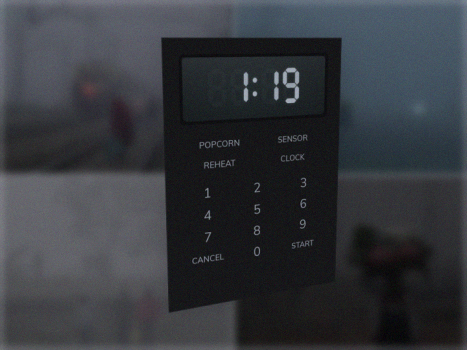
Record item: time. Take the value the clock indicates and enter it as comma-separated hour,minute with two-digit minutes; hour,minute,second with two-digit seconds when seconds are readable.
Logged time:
1,19
